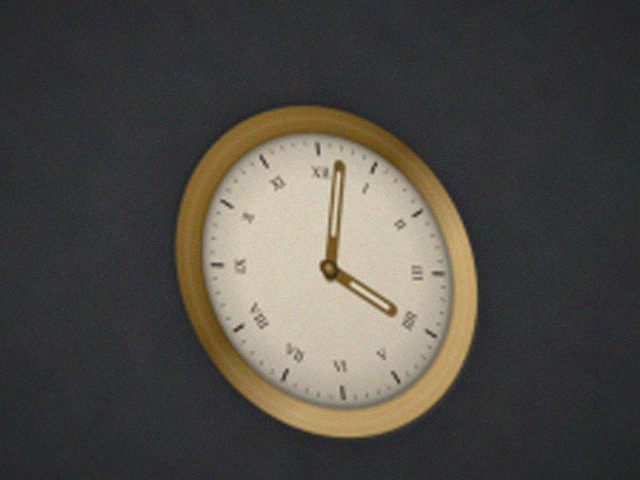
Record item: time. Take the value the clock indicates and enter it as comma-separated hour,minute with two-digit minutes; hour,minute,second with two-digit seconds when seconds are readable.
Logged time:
4,02
